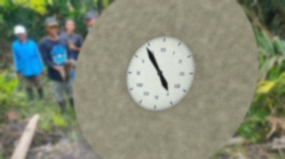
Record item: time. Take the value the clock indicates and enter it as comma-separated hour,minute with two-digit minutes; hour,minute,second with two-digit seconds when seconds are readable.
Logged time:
4,54
